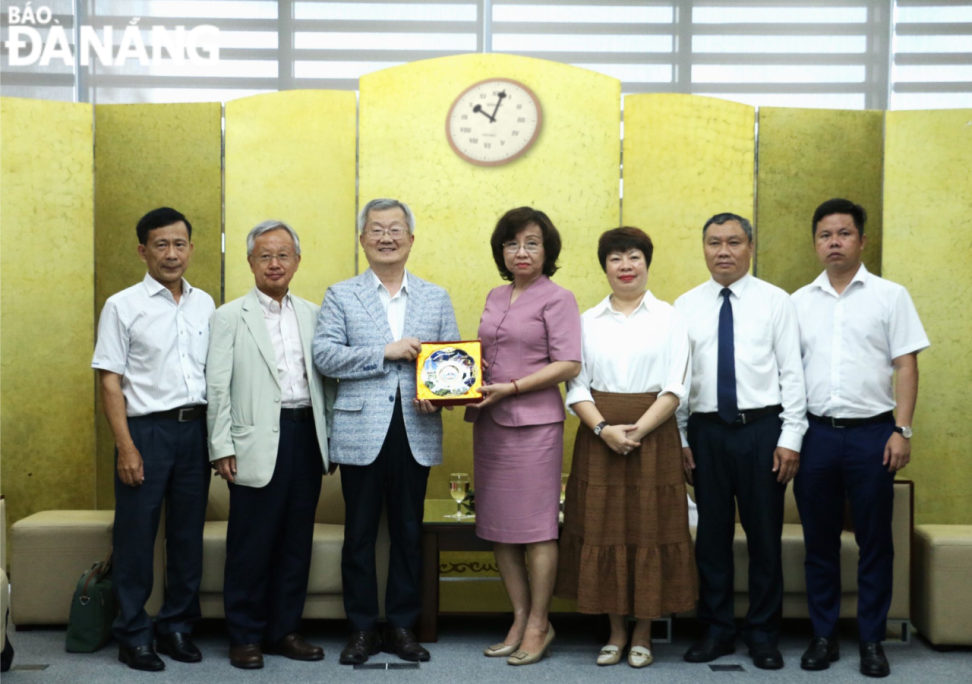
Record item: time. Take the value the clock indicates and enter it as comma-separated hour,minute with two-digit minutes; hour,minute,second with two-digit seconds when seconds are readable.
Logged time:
10,02
